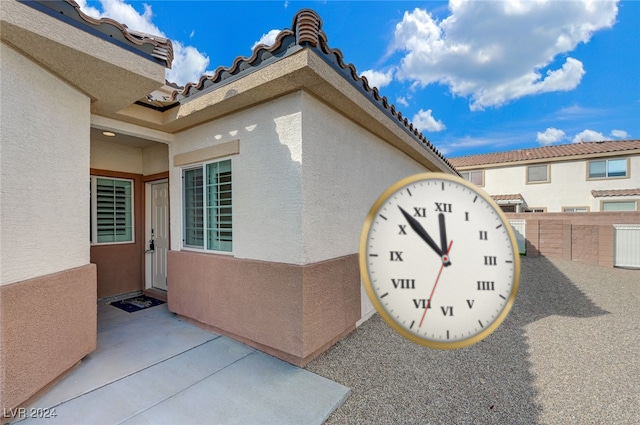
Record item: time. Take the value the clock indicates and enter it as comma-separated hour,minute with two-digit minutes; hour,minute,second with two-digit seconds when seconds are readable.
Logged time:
11,52,34
